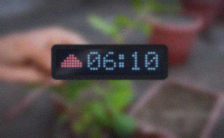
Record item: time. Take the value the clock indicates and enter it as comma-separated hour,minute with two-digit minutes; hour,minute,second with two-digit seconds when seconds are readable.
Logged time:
6,10
